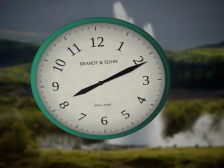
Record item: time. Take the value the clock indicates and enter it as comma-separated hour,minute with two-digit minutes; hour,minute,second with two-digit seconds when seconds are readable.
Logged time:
8,11
